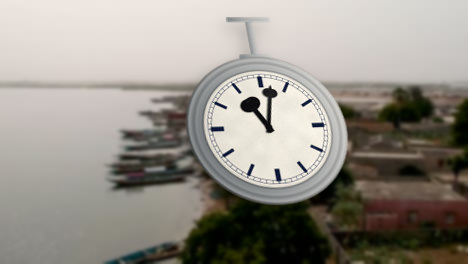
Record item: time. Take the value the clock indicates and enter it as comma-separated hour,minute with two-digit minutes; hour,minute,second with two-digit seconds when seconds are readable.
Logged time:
11,02
